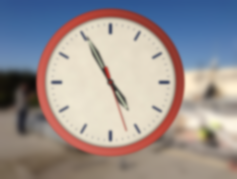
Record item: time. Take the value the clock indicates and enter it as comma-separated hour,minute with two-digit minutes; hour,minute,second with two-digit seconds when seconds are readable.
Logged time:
4,55,27
